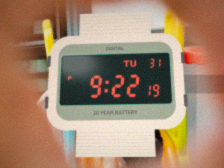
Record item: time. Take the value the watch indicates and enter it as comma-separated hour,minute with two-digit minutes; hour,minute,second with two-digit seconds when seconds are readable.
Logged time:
9,22,19
